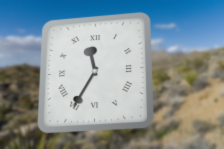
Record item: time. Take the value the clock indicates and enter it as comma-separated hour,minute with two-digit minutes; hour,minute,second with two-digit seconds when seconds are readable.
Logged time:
11,35
